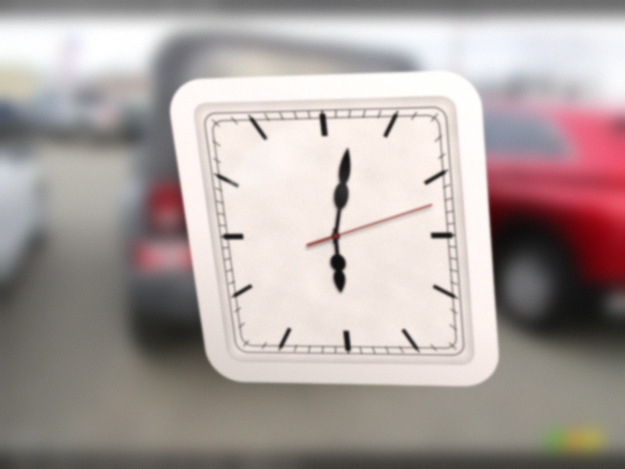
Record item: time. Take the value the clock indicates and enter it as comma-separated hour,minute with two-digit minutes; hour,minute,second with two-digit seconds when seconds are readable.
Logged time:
6,02,12
